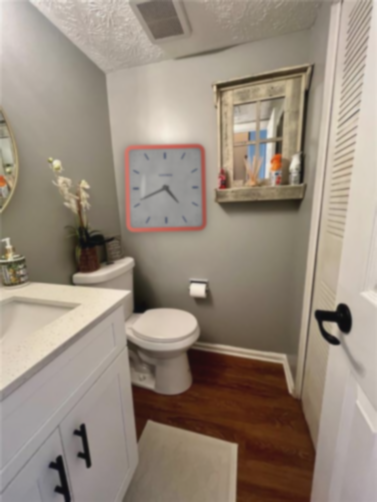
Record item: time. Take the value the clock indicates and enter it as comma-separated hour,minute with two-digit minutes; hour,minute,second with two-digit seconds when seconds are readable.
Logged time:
4,41
